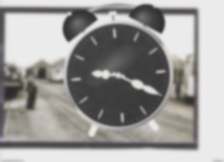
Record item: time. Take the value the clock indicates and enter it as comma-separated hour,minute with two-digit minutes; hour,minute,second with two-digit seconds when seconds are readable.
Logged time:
9,20
